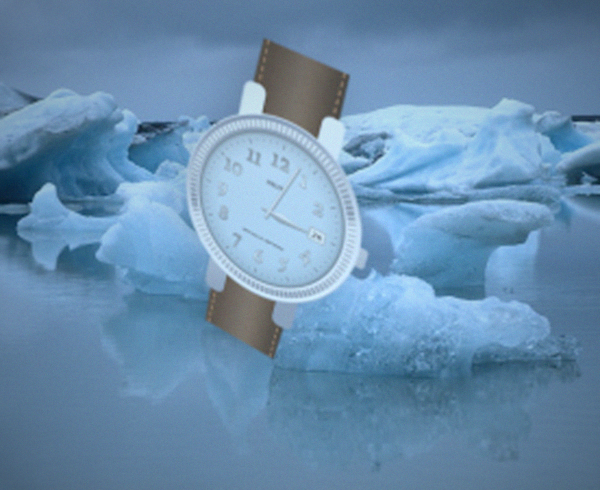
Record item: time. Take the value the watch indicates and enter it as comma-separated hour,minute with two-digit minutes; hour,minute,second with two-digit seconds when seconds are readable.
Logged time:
3,03
